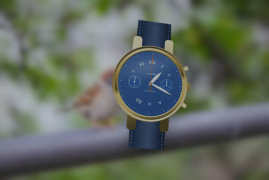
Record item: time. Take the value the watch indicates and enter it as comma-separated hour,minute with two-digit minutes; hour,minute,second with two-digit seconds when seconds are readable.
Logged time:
1,19
